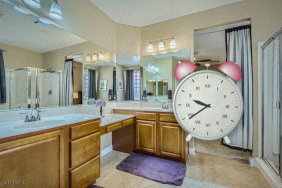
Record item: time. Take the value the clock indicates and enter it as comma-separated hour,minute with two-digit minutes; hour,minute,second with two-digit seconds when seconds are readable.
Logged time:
9,39
